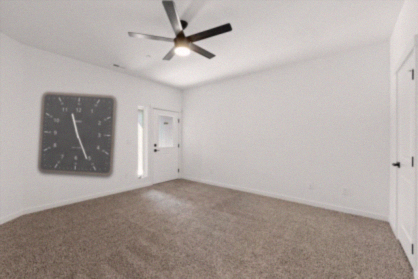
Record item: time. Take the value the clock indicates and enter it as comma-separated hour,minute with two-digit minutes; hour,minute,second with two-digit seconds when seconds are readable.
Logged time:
11,26
